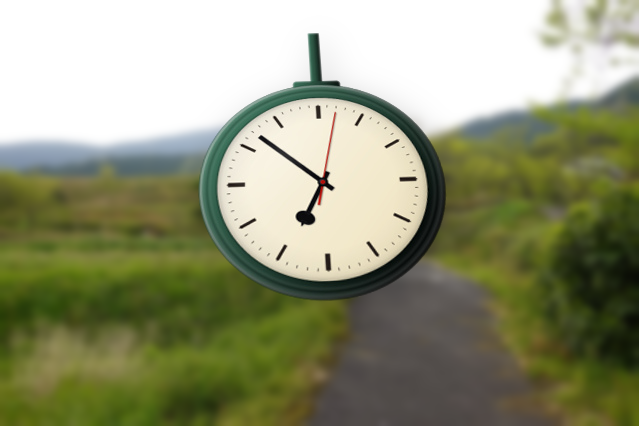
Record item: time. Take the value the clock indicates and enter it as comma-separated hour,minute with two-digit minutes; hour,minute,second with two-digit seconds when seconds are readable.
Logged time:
6,52,02
